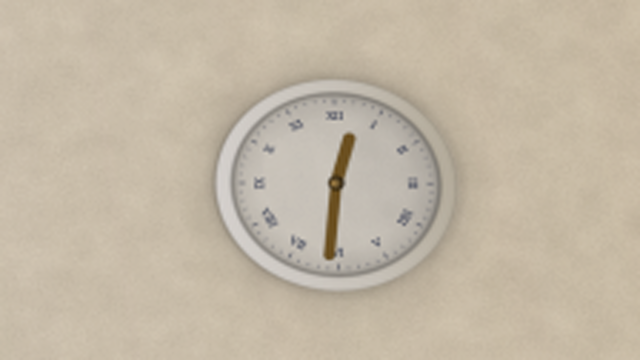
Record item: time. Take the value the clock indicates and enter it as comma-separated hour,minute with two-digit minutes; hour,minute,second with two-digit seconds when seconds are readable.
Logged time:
12,31
